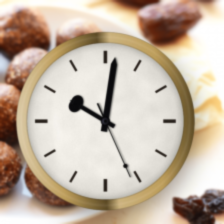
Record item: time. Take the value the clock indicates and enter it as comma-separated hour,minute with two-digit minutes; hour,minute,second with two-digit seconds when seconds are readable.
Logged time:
10,01,26
